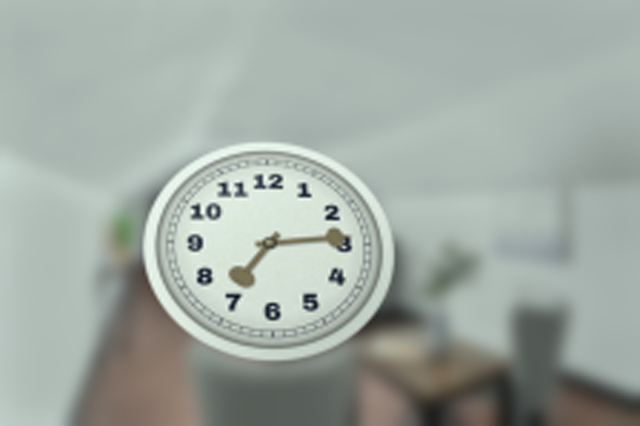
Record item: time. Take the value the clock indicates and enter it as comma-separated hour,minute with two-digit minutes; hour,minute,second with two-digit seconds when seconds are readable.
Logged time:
7,14
